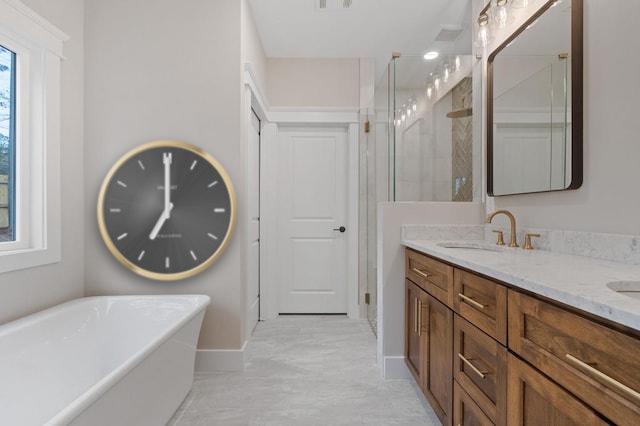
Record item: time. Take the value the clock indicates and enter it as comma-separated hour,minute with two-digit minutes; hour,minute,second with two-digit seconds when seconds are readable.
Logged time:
7,00
